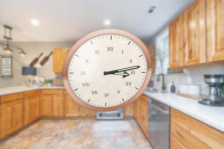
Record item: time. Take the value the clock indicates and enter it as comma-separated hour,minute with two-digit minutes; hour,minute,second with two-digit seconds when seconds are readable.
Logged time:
3,13
